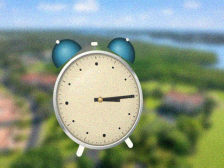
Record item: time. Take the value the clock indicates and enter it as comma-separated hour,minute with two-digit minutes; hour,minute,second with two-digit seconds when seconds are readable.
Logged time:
3,15
